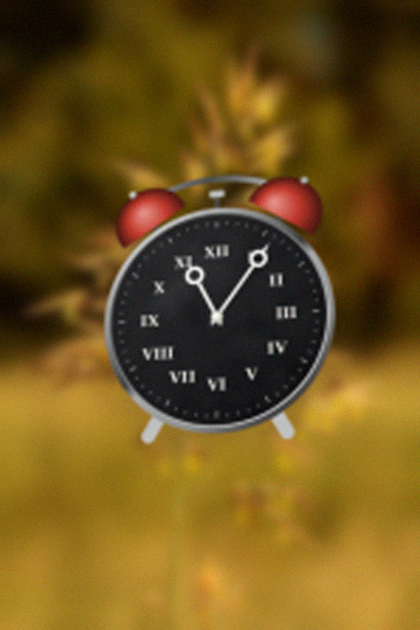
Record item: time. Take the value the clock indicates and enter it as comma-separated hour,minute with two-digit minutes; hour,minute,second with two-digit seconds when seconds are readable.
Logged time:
11,06
